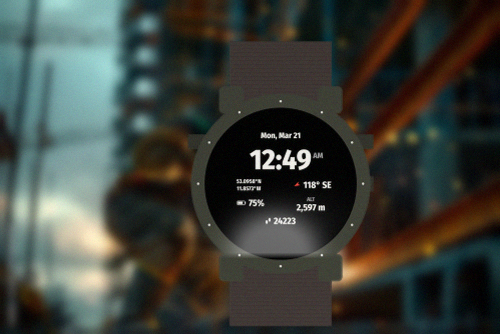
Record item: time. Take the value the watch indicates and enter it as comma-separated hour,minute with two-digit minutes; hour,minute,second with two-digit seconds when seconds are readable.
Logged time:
12,49
